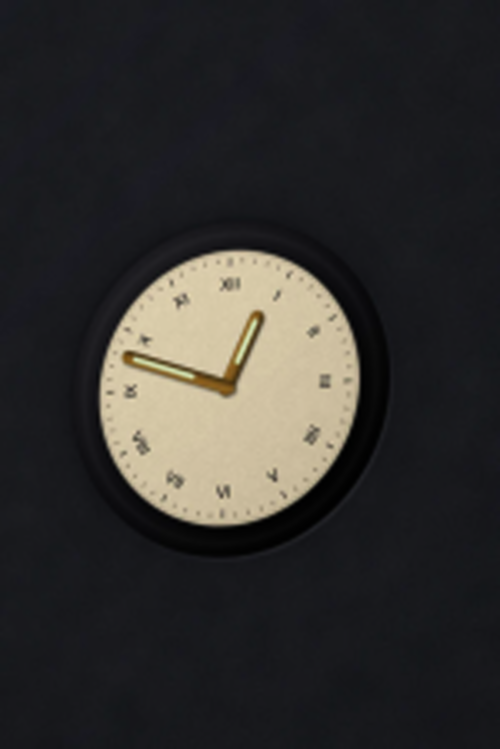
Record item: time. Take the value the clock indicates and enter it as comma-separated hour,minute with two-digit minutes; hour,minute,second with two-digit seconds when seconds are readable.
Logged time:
12,48
